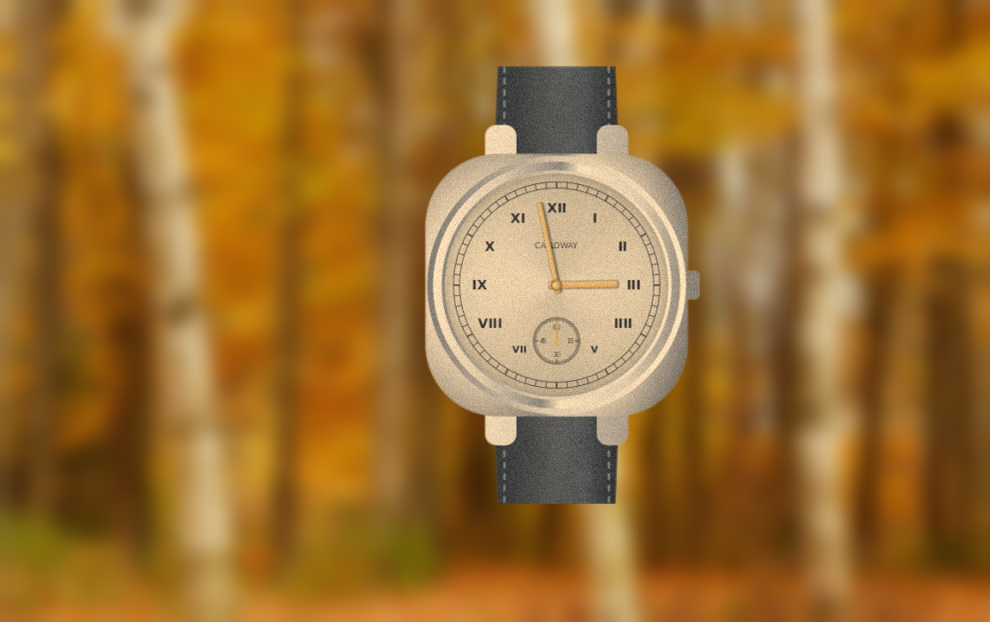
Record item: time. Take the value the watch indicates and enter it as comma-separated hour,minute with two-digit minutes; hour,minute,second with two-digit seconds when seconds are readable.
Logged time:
2,58
